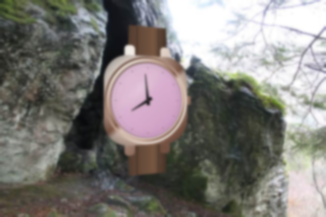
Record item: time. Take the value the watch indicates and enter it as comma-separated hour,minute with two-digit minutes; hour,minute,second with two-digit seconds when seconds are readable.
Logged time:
7,59
